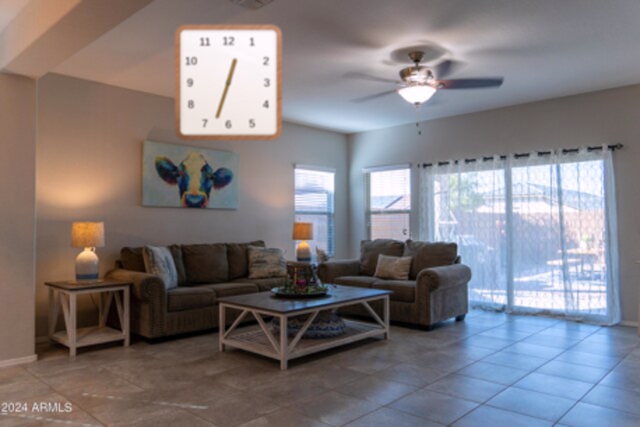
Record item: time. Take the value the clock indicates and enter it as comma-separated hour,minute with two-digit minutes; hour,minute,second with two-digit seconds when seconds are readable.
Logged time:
12,33
